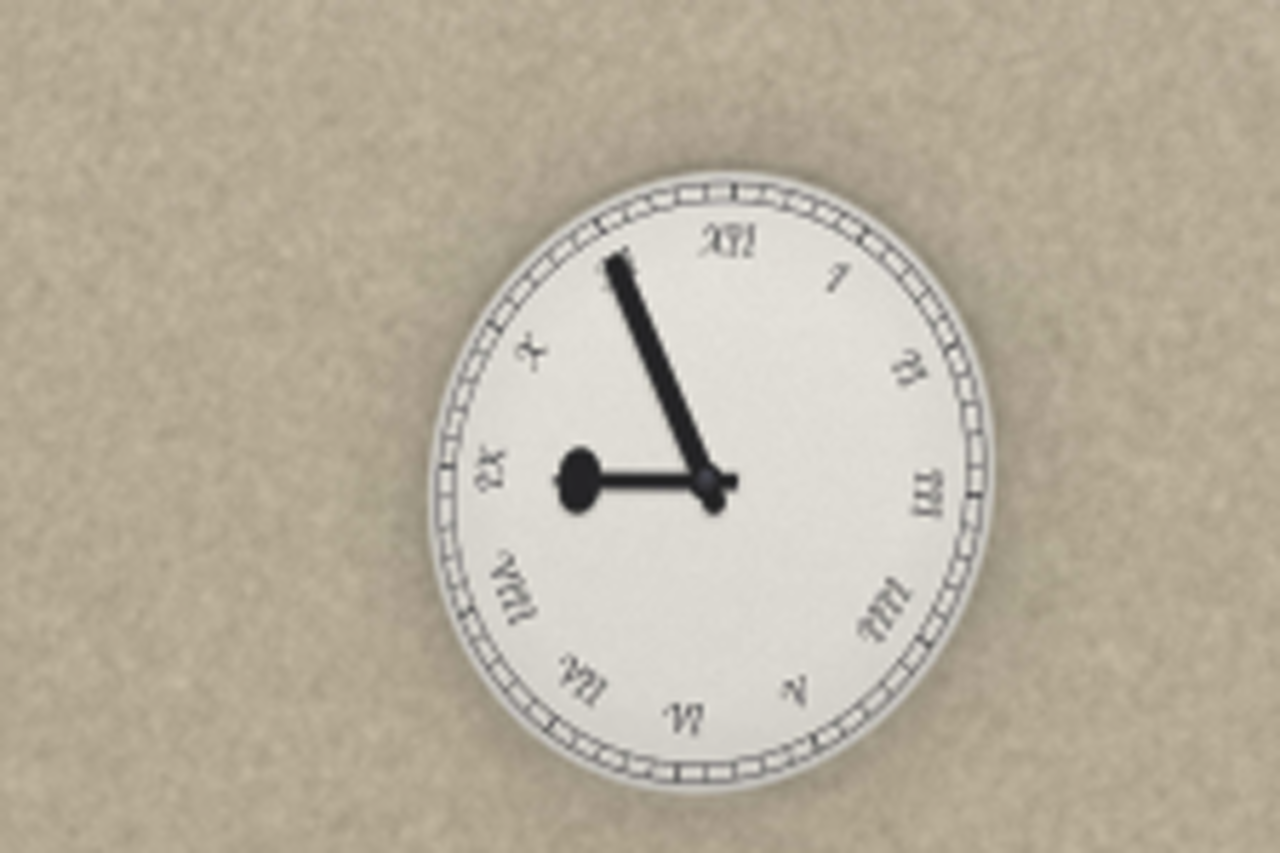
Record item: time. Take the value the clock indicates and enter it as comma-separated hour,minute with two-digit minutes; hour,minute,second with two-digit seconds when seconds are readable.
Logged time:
8,55
